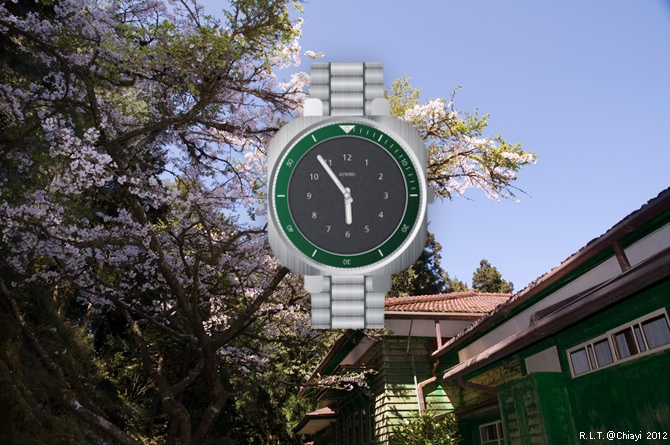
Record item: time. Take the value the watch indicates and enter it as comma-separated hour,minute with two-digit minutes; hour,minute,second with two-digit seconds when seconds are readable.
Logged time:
5,54
